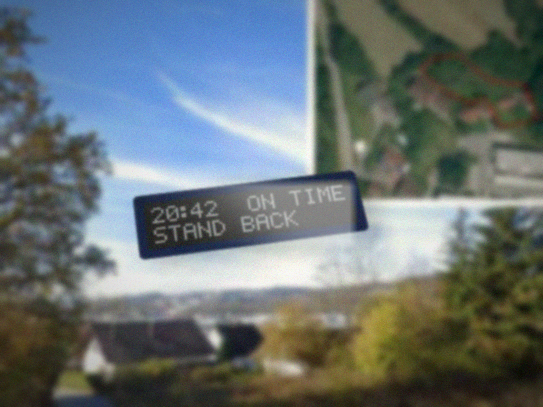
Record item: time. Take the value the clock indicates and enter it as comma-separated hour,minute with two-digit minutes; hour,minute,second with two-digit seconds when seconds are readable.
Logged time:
20,42
